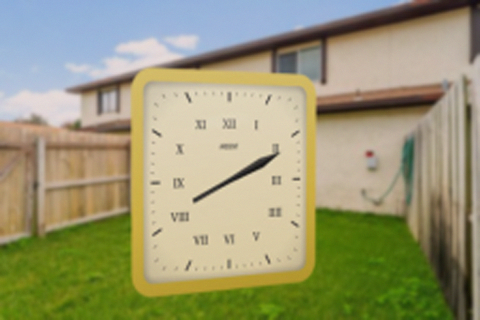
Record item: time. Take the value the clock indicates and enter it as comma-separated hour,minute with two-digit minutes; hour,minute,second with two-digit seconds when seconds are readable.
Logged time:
8,11
